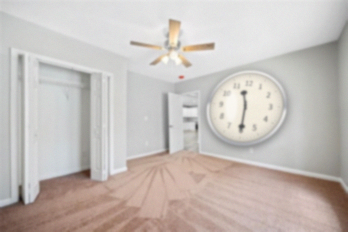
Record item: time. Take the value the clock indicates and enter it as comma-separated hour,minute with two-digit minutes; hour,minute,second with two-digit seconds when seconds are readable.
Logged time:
11,30
